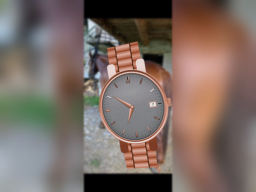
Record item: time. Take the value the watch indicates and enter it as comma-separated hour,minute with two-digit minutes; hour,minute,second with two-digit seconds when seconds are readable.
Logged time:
6,51
